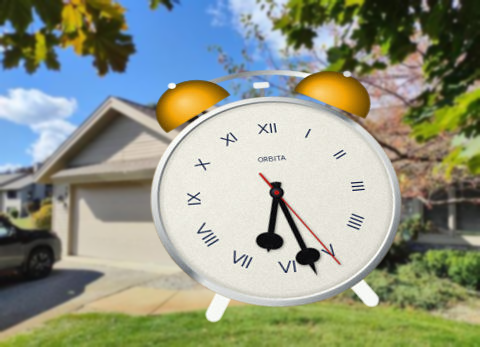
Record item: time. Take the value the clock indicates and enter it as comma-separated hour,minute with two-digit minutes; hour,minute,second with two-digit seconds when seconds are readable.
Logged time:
6,27,25
